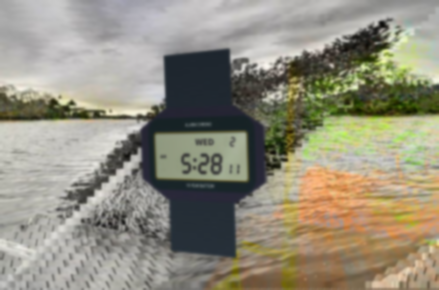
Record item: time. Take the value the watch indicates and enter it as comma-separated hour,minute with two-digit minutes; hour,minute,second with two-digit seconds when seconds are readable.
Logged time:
5,28
